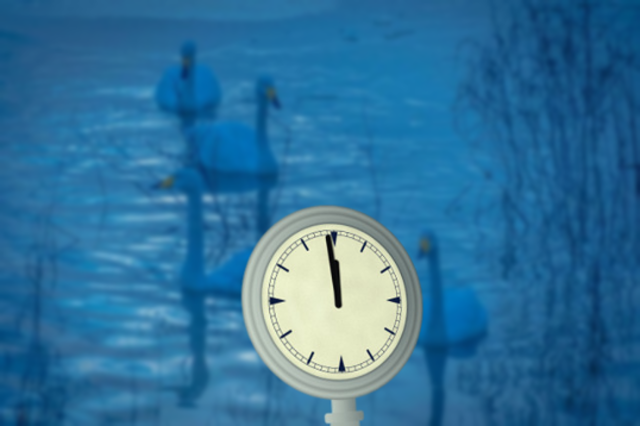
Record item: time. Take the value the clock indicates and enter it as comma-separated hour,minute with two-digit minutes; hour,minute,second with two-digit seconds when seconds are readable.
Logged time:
11,59
